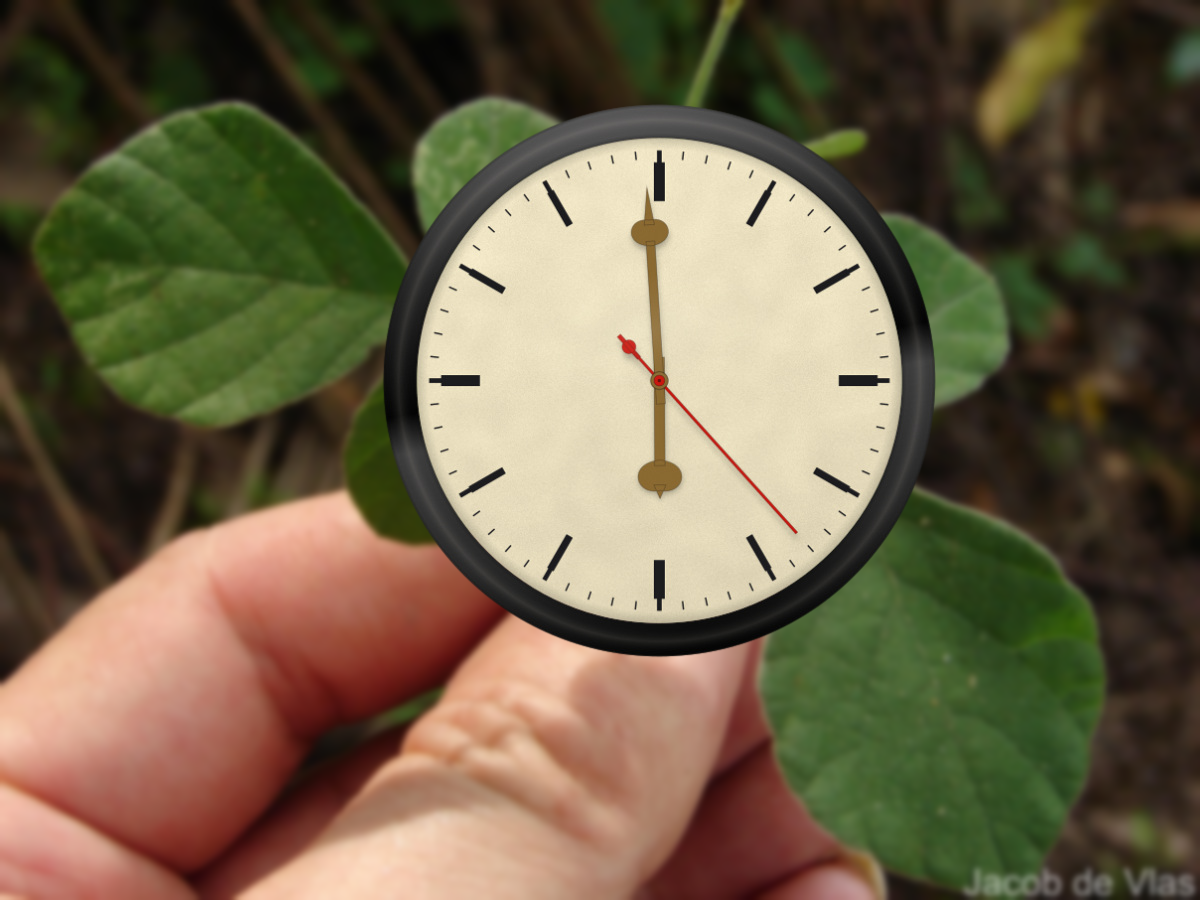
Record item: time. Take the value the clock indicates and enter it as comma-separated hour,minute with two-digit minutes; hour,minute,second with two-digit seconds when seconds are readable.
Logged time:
5,59,23
